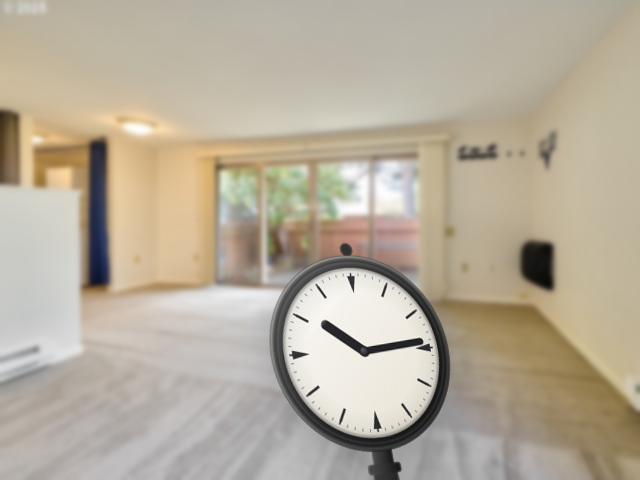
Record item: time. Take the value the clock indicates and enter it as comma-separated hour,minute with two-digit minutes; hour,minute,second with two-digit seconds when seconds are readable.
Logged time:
10,14
